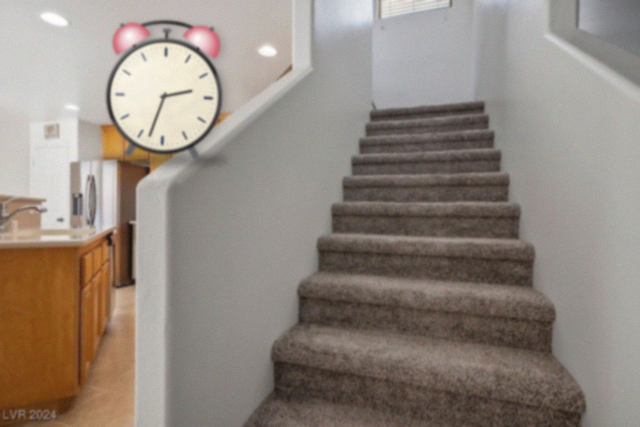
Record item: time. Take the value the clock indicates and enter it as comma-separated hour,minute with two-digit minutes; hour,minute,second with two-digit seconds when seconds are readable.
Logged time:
2,33
